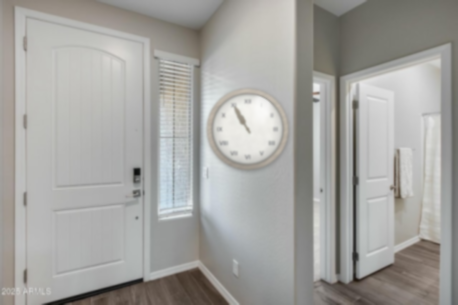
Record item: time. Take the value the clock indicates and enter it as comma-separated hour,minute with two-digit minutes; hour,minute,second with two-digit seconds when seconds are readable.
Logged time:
10,55
